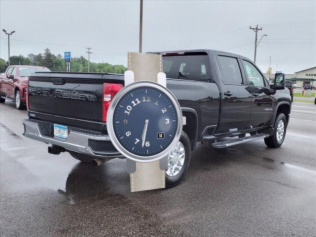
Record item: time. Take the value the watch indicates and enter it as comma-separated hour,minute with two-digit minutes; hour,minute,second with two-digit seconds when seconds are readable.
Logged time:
6,32
